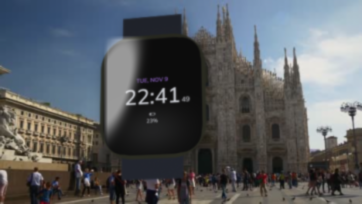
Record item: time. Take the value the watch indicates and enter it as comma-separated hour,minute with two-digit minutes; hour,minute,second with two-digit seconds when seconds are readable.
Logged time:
22,41
